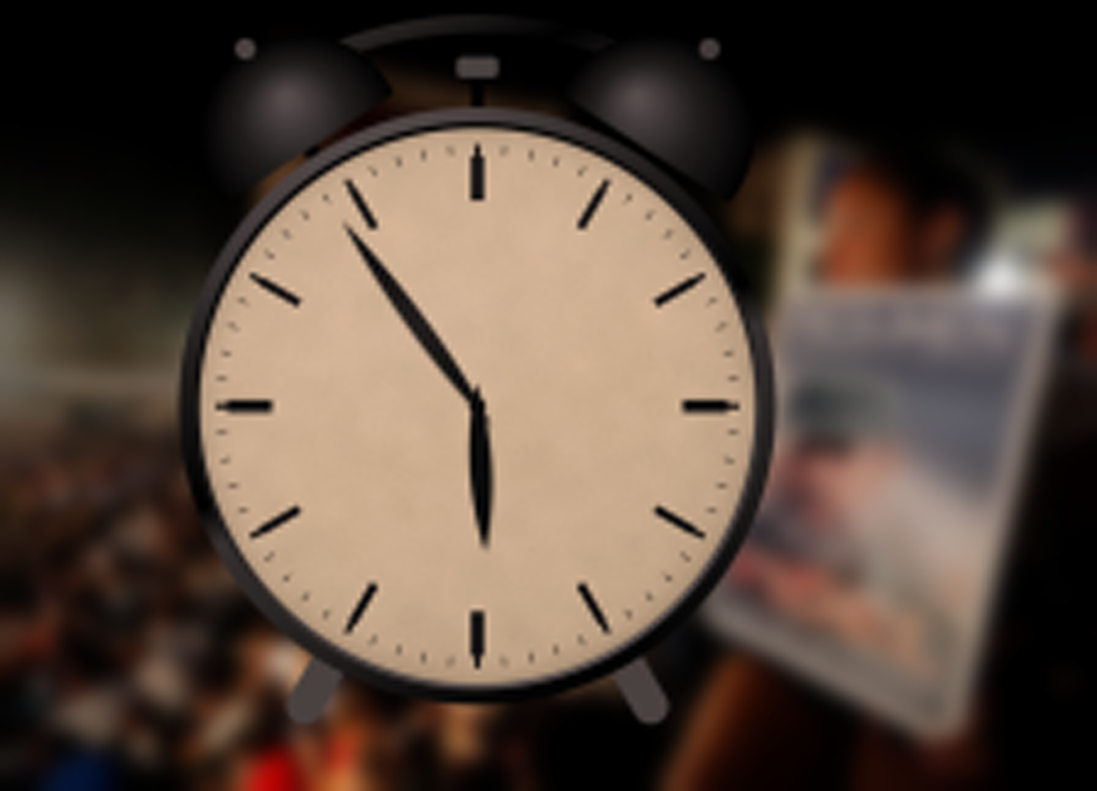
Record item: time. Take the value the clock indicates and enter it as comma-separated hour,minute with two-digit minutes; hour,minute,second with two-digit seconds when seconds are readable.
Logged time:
5,54
